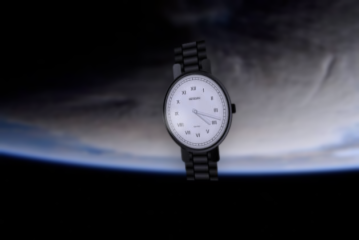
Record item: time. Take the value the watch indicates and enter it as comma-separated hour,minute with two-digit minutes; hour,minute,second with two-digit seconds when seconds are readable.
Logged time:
4,18
